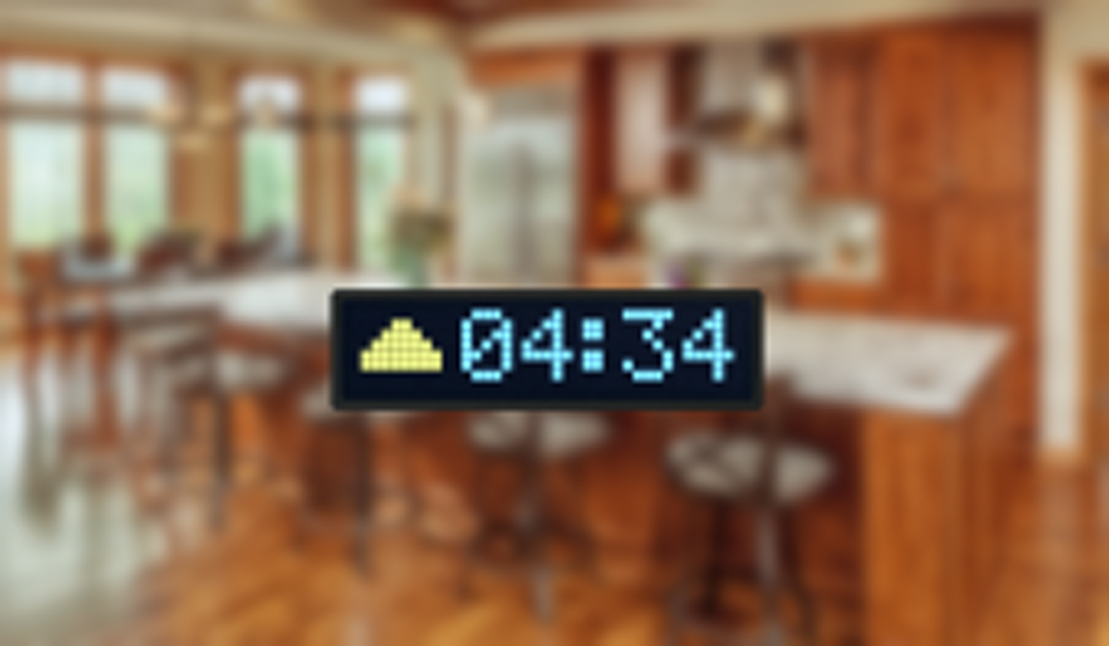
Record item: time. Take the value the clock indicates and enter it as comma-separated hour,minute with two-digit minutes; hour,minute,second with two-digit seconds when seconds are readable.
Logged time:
4,34
